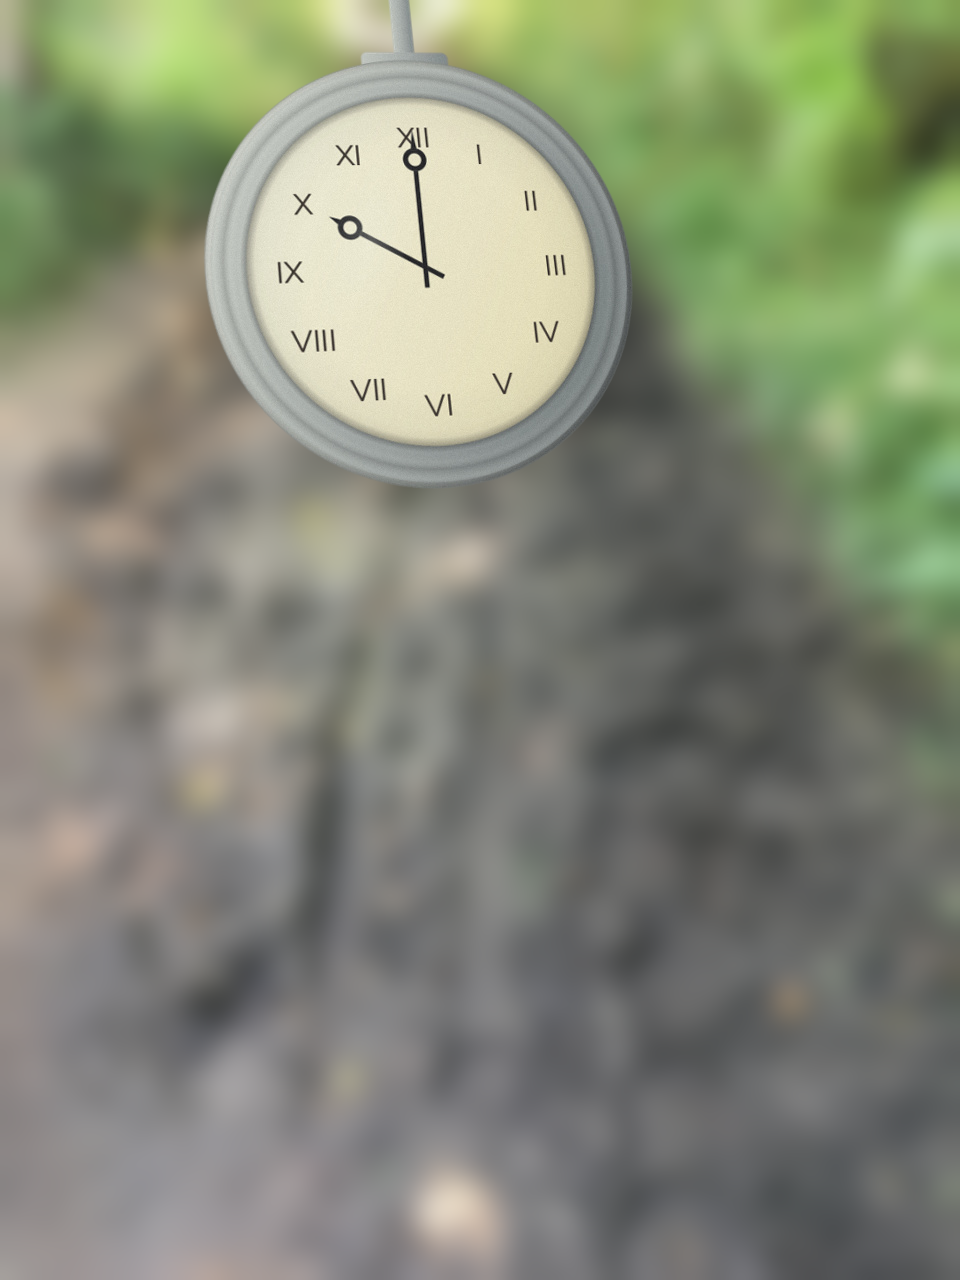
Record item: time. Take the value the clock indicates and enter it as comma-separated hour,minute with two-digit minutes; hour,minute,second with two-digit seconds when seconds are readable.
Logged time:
10,00
